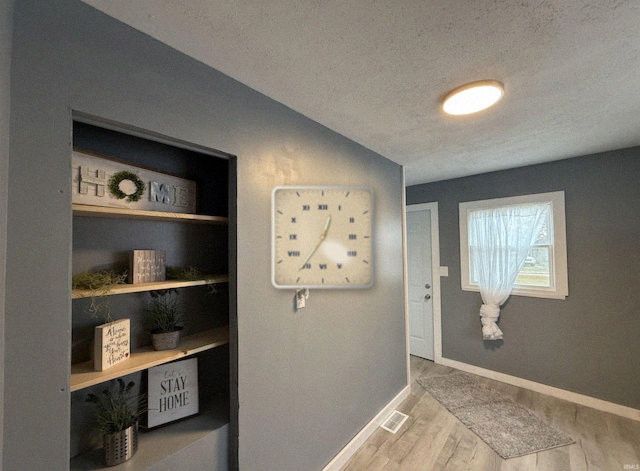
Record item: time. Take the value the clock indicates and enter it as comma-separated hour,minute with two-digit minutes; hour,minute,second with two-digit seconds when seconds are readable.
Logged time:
12,36
